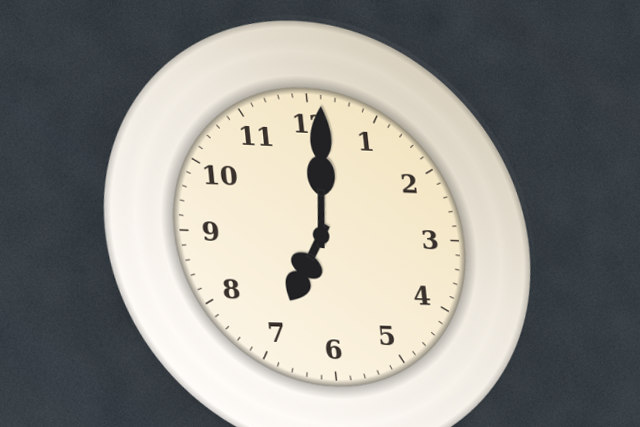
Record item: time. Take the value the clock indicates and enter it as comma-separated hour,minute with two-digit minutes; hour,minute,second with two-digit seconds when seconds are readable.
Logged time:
7,01
